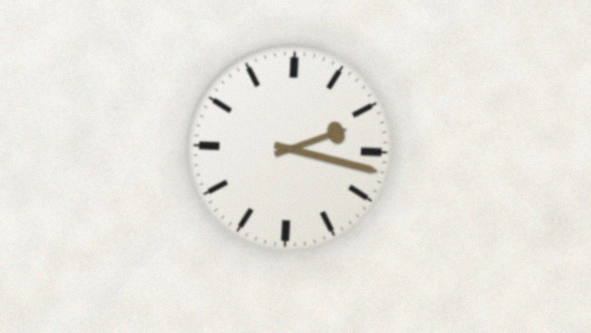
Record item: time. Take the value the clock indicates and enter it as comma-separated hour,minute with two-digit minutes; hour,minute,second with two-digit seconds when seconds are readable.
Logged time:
2,17
